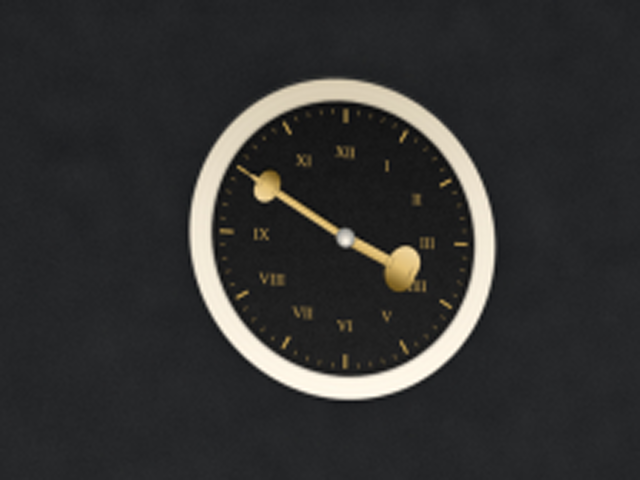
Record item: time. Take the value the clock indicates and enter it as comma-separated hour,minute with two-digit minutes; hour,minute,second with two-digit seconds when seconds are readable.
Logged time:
3,50
